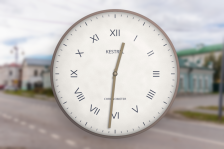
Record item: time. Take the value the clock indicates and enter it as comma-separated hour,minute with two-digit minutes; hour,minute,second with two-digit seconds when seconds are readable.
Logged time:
12,31
